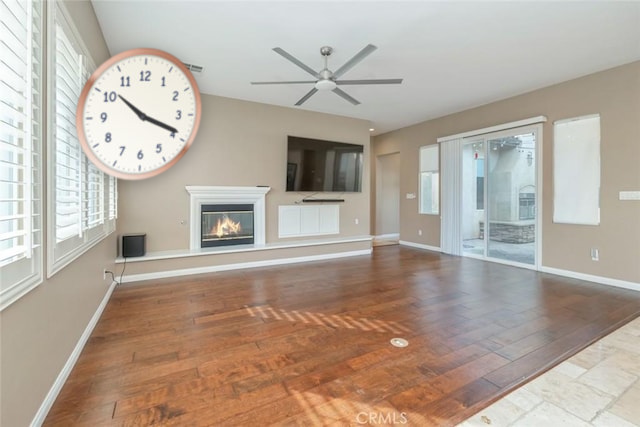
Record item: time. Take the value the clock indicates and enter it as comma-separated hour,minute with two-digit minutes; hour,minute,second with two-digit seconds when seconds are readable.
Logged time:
10,19
